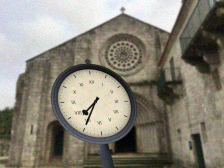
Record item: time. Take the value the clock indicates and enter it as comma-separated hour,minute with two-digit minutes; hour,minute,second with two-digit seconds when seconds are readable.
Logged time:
7,35
